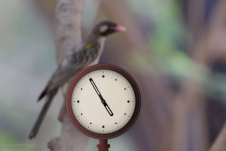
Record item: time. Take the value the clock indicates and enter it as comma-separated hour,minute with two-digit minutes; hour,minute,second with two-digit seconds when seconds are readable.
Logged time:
4,55
